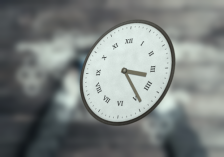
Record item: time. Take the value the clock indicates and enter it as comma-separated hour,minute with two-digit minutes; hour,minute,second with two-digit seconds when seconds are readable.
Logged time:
3,24
